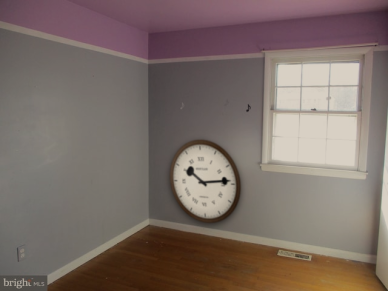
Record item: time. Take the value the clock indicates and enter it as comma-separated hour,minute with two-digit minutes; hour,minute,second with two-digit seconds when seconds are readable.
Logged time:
10,14
